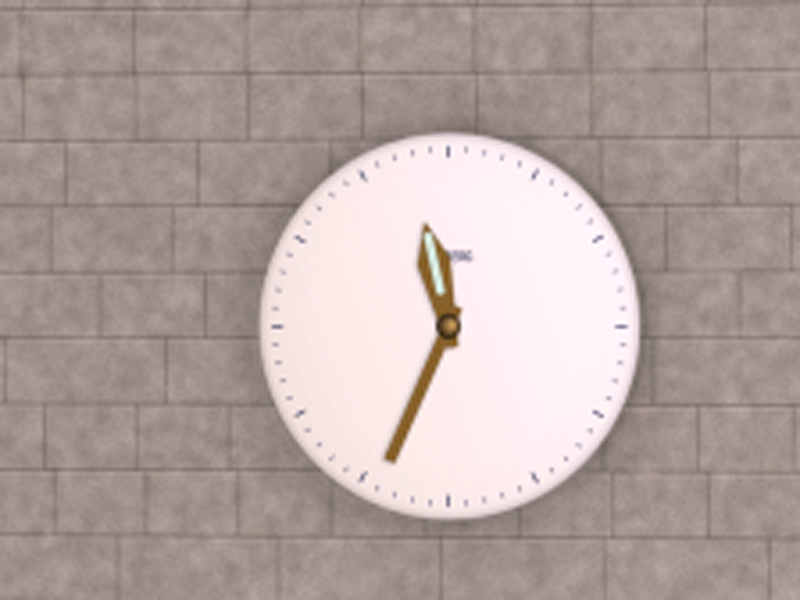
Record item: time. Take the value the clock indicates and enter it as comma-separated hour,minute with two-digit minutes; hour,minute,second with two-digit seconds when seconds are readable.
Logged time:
11,34
